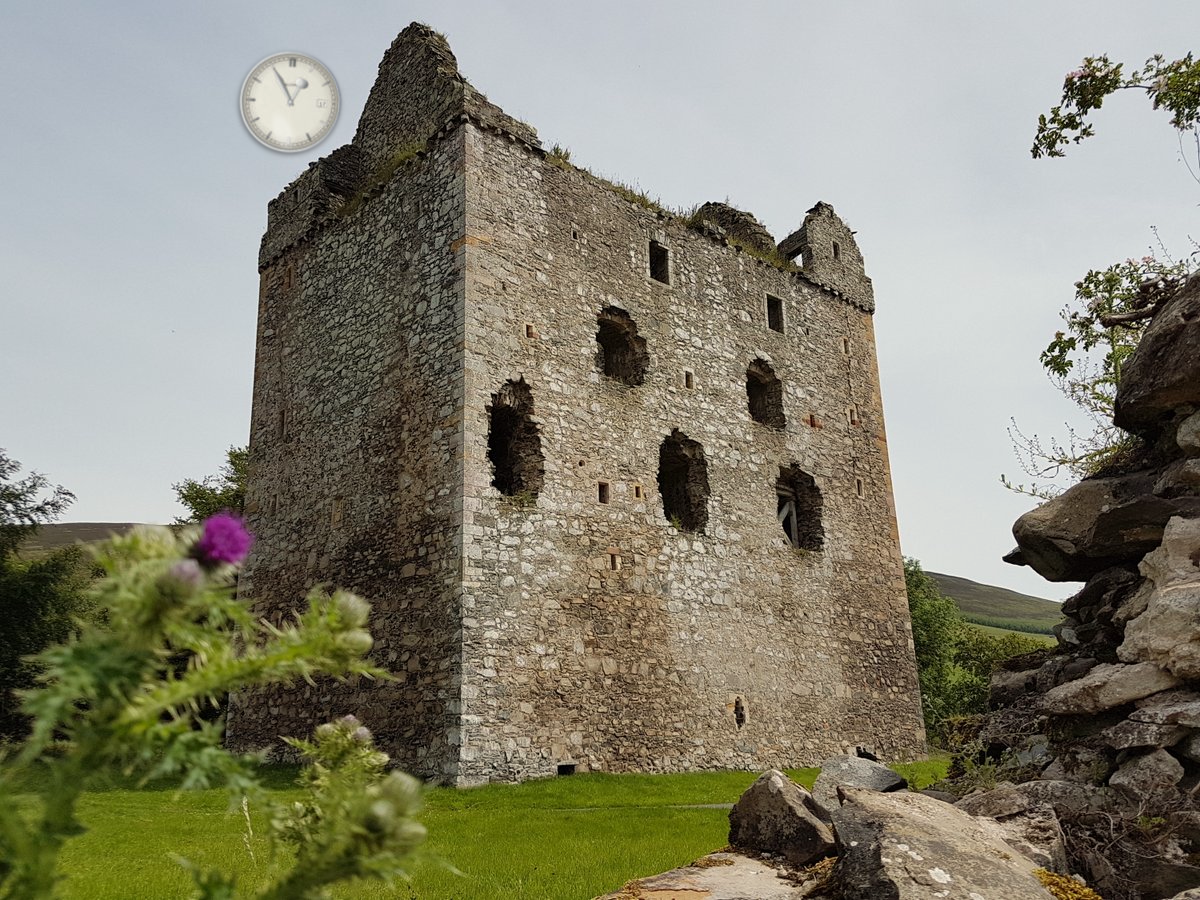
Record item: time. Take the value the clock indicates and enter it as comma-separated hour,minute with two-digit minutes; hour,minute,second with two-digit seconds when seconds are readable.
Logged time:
12,55
